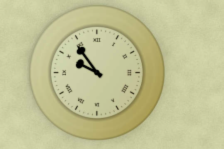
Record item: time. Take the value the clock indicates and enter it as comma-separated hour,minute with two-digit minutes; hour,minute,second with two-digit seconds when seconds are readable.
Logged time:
9,54
